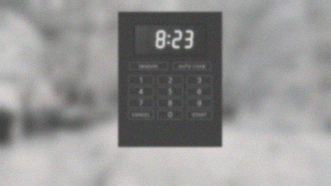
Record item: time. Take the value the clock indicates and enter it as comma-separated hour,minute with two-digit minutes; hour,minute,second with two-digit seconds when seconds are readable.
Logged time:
8,23
